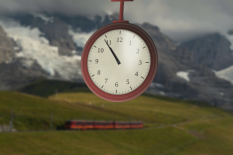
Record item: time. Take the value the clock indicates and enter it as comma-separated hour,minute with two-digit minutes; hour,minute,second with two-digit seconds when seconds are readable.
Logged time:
10,54
